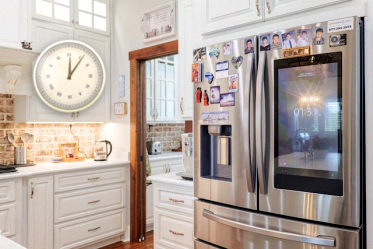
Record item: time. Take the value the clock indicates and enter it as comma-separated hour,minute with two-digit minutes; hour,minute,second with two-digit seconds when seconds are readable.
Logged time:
12,06
